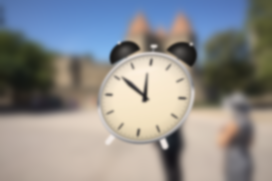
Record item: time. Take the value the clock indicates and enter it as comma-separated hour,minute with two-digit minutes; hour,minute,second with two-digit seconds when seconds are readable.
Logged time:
11,51
